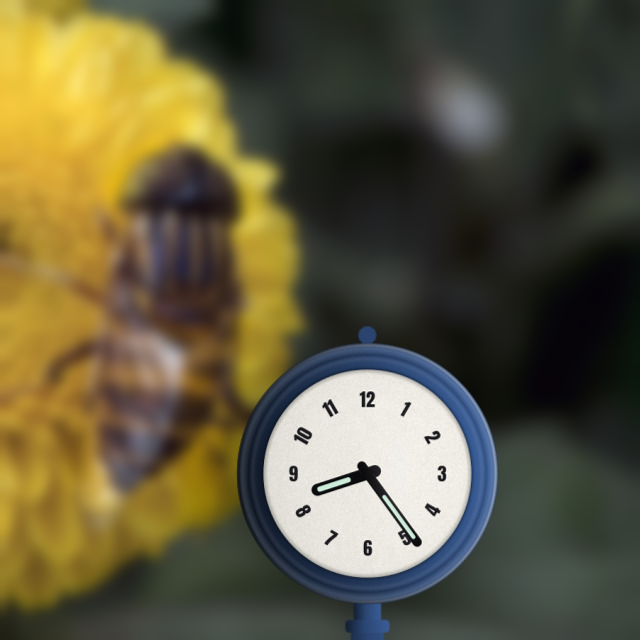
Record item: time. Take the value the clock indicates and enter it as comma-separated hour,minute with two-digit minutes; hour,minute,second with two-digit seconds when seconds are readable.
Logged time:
8,24
